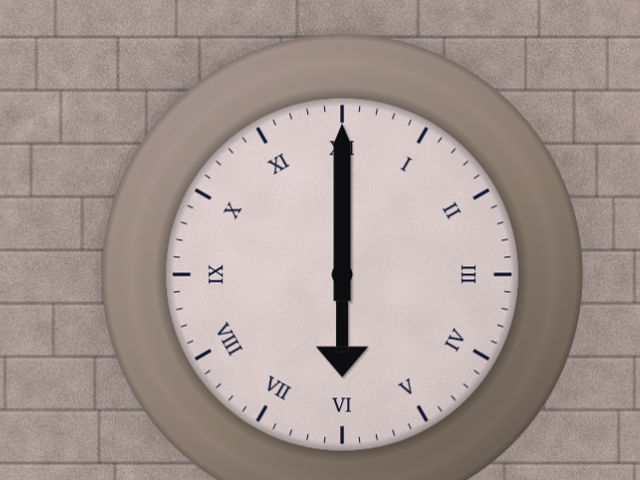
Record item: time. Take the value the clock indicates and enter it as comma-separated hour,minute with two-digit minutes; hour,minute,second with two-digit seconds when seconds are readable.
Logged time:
6,00
